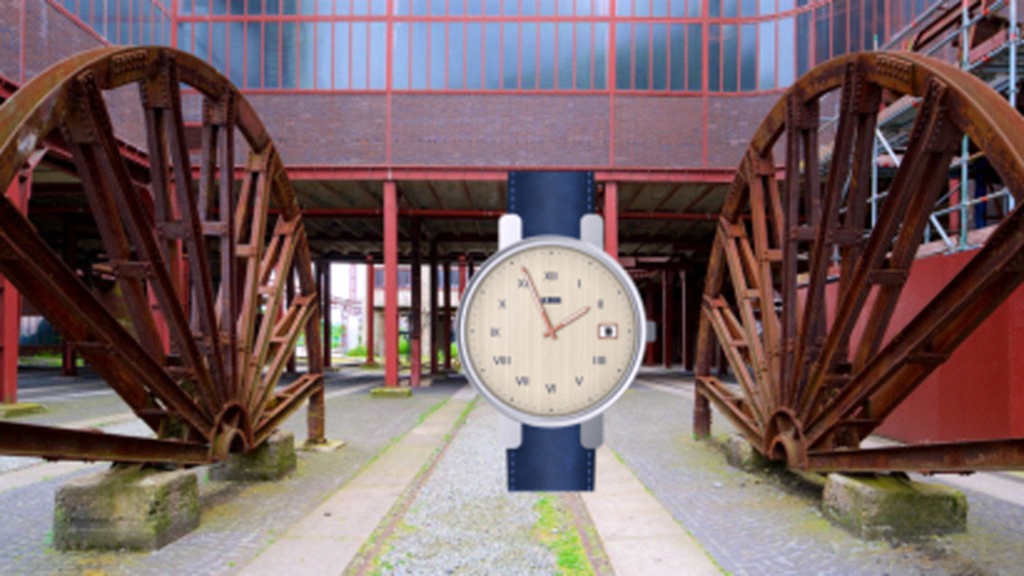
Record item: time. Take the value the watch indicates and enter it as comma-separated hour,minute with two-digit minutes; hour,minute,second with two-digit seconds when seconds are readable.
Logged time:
1,56
